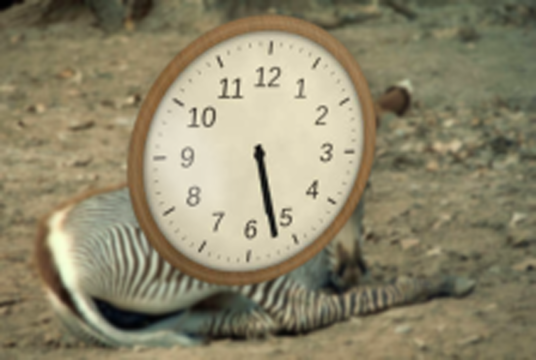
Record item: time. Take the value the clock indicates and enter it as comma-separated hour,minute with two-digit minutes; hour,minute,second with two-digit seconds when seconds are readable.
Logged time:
5,27
